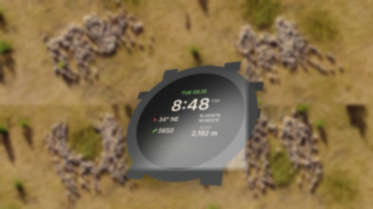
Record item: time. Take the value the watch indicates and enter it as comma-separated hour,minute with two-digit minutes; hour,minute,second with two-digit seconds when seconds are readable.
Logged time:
8,48
